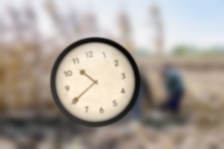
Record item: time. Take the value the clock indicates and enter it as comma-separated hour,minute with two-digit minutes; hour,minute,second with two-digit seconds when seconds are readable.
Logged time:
10,40
